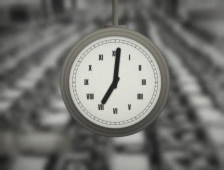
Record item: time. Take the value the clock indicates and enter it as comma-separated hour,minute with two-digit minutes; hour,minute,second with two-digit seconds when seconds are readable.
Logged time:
7,01
